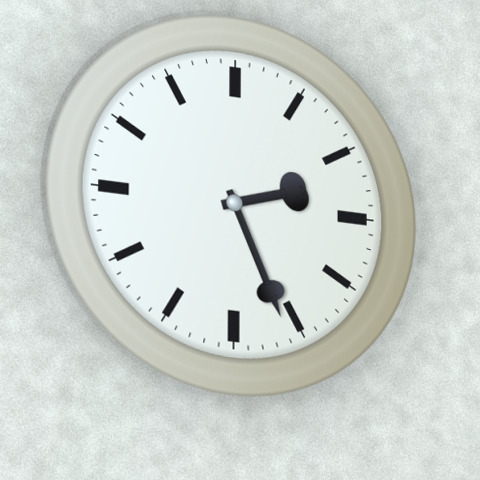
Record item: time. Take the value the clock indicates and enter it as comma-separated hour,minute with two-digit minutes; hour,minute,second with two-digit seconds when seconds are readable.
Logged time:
2,26
